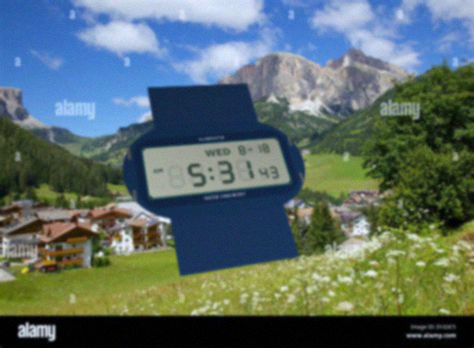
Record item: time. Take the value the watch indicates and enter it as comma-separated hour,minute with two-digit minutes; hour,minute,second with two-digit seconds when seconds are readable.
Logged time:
5,31,43
